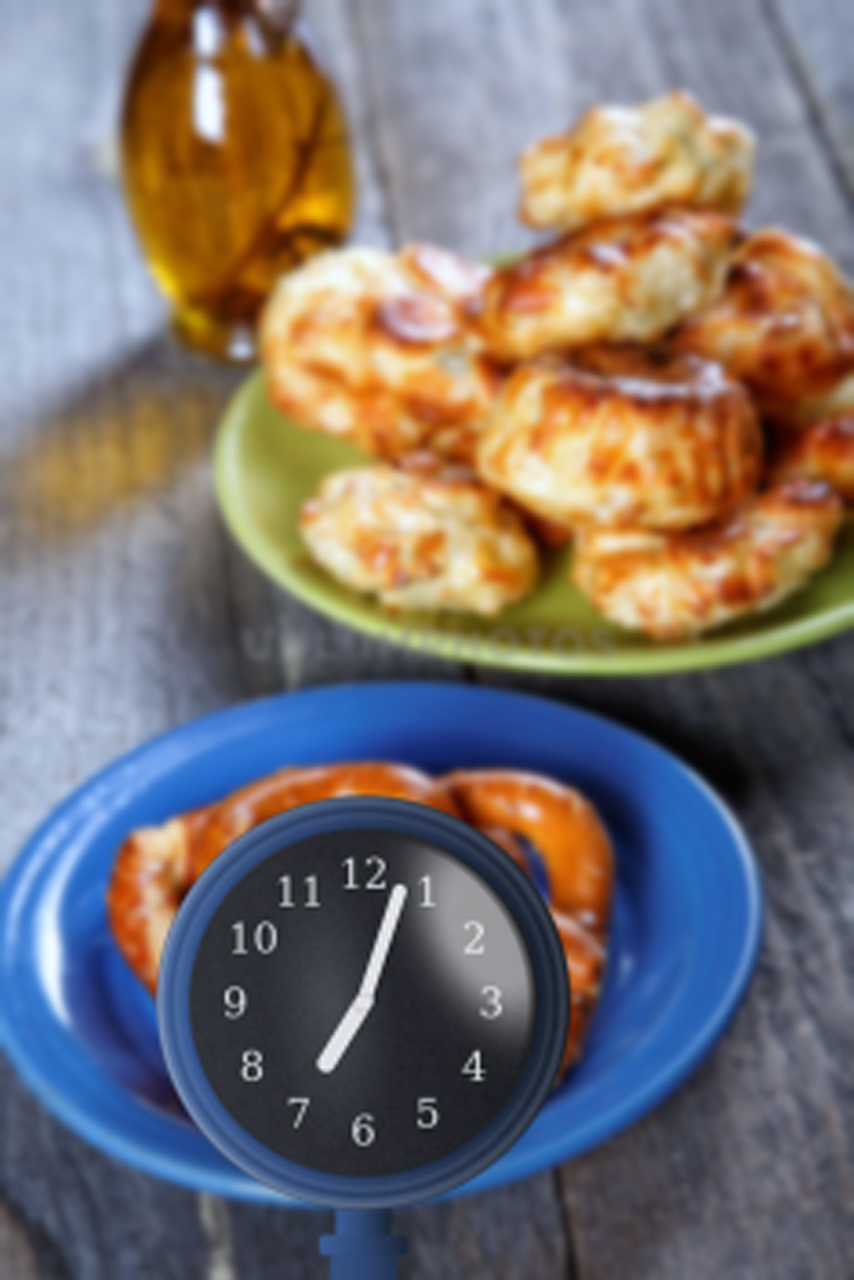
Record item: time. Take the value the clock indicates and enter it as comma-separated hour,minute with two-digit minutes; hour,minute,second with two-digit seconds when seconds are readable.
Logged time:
7,03
